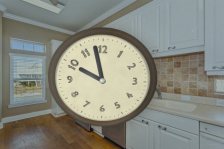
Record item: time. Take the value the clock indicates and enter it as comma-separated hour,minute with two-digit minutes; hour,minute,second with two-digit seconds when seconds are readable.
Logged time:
9,58
